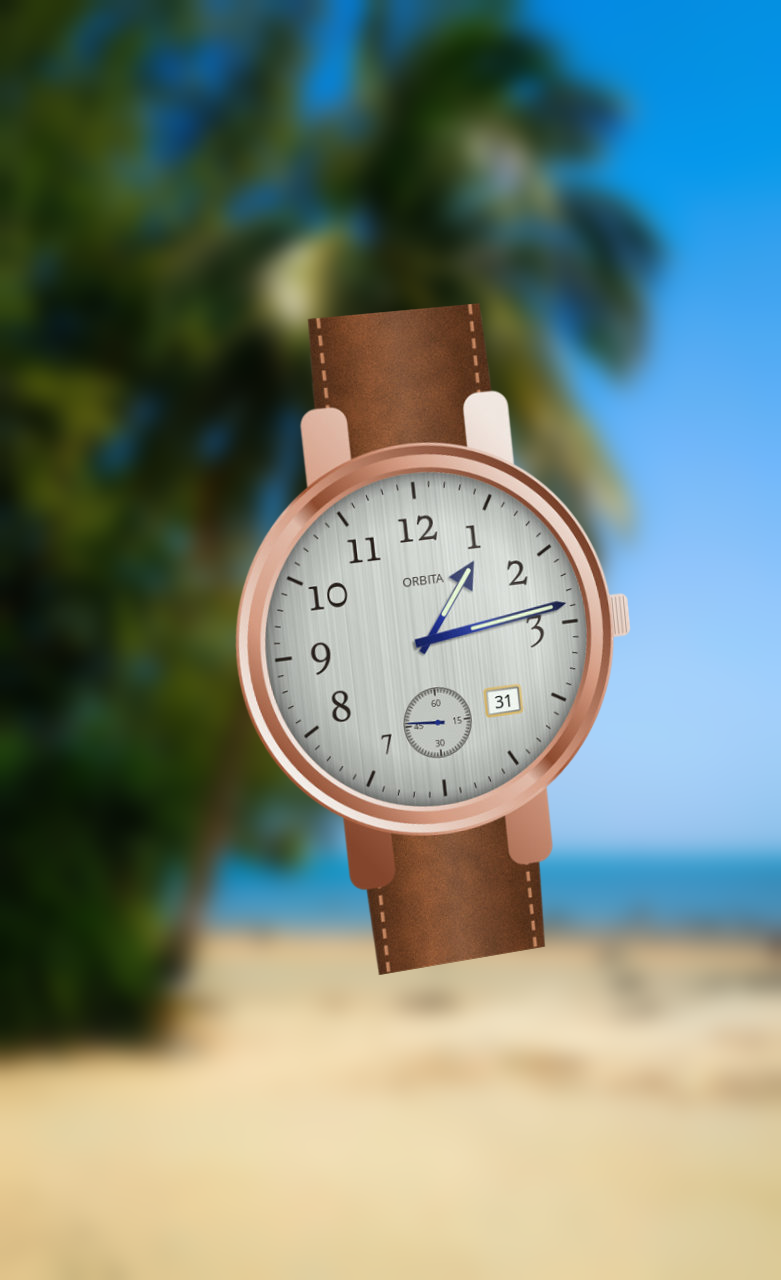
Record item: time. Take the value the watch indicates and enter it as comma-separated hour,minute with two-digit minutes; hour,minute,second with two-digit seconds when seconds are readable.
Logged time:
1,13,46
